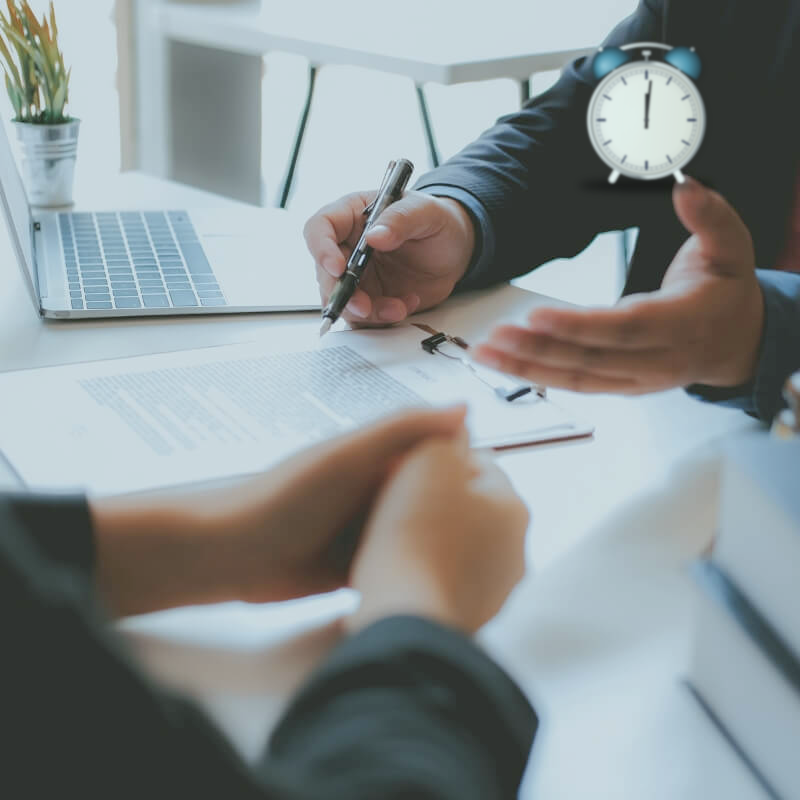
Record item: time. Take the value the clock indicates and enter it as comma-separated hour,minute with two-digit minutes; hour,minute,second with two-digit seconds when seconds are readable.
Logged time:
12,01
